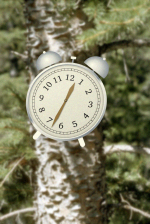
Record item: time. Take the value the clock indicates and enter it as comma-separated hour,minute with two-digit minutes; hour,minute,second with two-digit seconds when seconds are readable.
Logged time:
12,33
